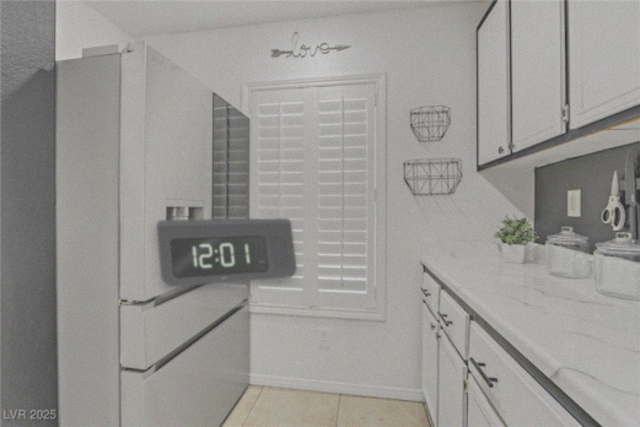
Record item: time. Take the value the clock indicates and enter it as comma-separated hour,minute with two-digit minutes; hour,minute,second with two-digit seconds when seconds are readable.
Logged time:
12,01
